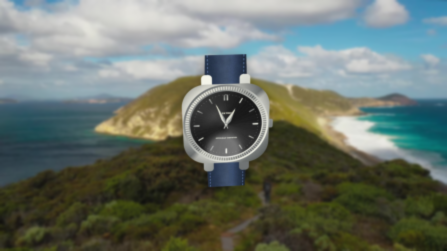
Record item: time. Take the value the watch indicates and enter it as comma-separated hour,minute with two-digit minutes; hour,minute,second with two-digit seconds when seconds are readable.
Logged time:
12,56
